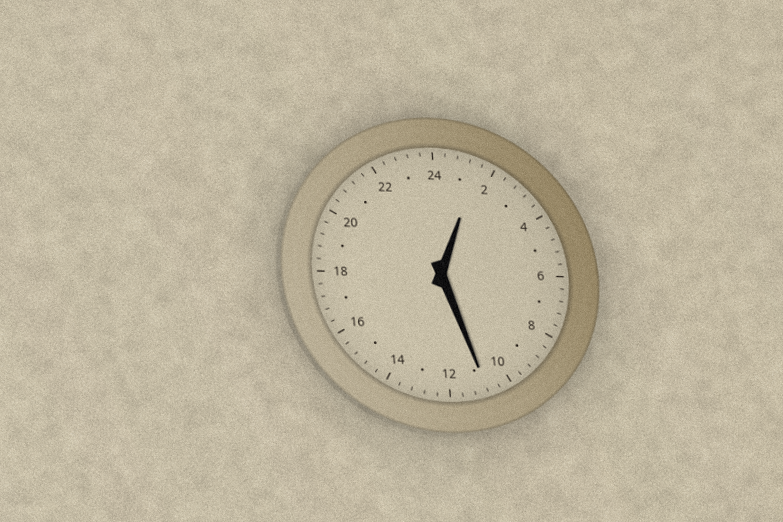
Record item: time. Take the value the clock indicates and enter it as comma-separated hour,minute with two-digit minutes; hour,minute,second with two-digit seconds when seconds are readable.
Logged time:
1,27
